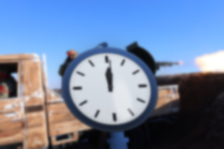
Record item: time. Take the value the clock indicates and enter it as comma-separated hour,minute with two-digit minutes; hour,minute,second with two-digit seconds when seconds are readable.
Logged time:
12,01
